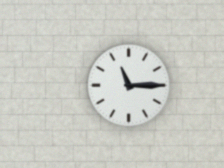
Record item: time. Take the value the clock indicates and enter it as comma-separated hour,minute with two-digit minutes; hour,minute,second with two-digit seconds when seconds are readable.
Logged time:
11,15
